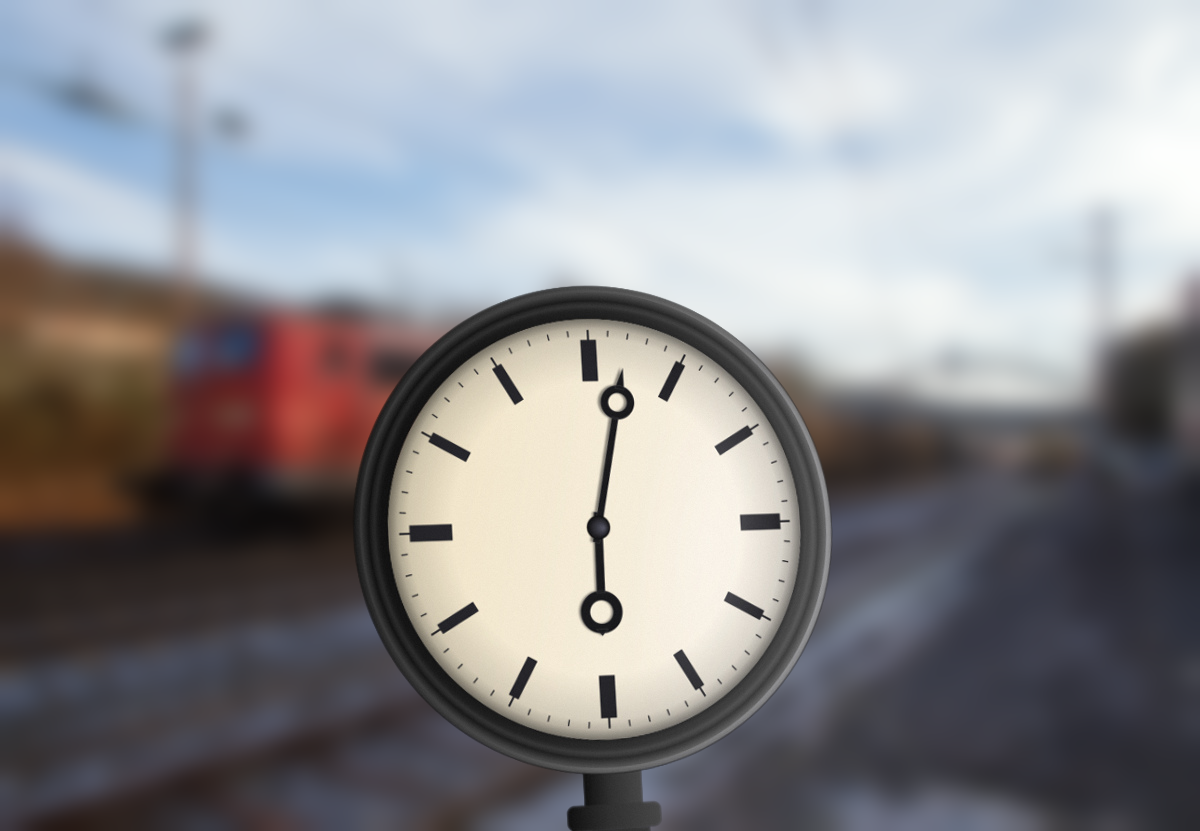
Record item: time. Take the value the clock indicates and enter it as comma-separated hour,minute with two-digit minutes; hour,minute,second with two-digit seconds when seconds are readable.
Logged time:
6,02
